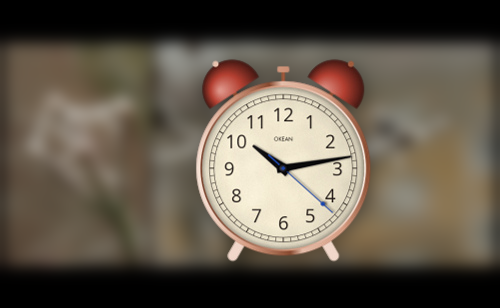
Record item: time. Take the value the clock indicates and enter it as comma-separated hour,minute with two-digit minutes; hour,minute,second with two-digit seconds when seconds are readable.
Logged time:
10,13,22
